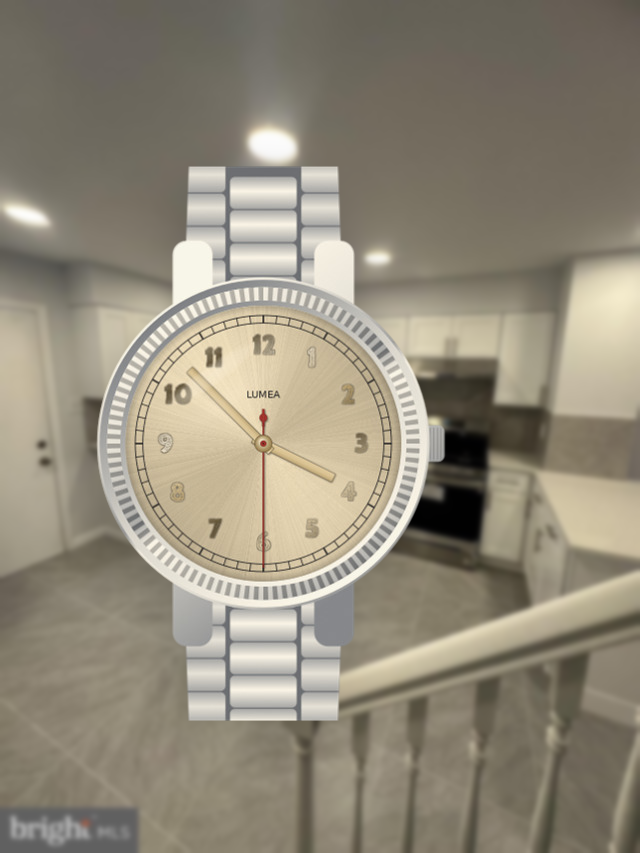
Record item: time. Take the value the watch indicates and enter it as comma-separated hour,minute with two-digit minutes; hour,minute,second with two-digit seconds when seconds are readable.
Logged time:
3,52,30
